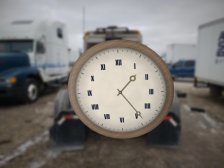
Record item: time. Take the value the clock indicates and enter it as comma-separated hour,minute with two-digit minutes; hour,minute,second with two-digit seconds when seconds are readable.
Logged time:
1,24
